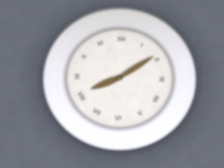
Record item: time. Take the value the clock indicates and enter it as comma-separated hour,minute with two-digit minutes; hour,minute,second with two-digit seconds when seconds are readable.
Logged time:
8,09
